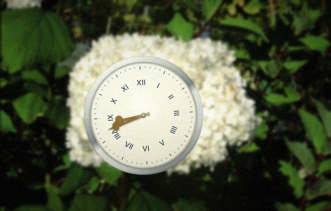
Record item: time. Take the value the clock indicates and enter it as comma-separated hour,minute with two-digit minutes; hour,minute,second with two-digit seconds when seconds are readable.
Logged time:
8,42
